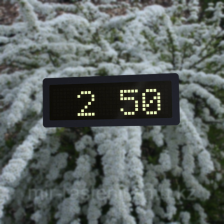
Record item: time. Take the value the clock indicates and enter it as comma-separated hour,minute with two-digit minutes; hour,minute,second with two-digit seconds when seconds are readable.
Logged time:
2,50
